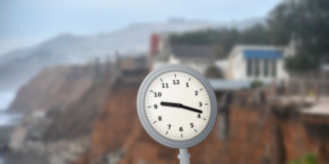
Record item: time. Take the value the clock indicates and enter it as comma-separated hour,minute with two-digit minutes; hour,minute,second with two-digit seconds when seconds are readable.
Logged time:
9,18
